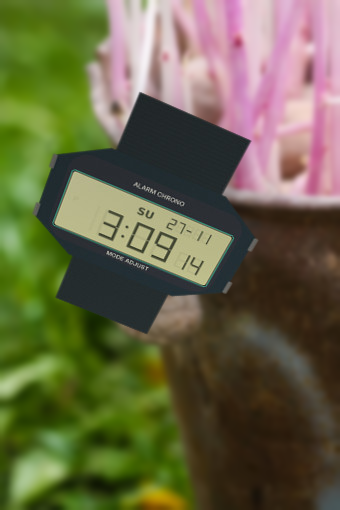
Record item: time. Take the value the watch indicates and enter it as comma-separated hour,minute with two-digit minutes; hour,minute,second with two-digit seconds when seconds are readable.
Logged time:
3,09,14
